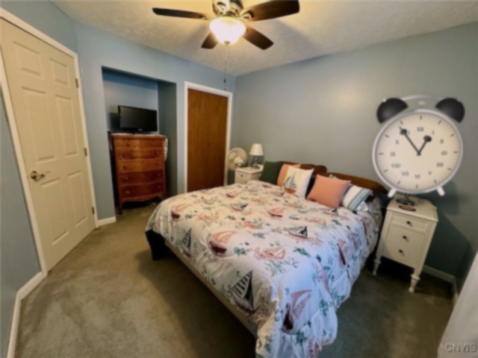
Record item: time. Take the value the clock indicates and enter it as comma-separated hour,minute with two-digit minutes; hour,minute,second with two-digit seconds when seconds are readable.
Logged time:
12,54
